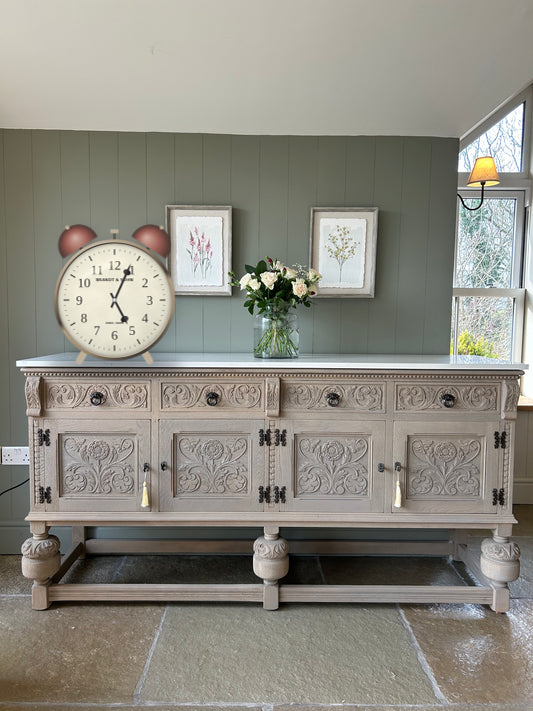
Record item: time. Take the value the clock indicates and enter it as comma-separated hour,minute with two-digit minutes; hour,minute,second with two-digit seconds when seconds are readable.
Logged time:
5,04
